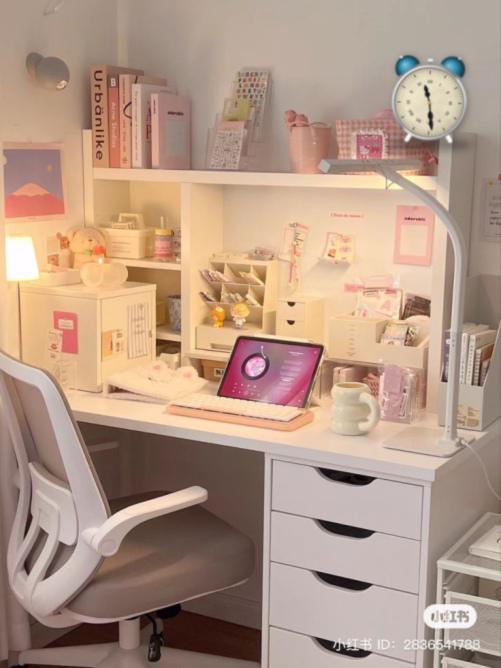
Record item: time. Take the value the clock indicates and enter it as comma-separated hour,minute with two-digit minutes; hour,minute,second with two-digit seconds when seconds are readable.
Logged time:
11,29
